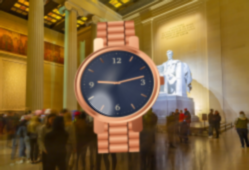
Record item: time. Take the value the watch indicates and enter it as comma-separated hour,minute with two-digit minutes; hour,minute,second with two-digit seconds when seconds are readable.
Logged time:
9,13
